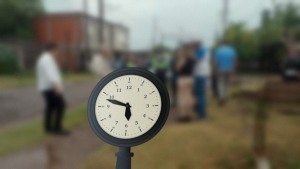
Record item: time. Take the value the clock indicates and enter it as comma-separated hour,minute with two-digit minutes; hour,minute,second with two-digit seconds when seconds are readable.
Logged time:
5,48
